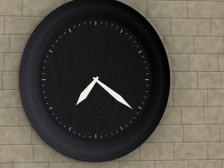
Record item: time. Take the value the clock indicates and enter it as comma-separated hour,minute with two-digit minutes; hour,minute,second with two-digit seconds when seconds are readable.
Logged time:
7,21
